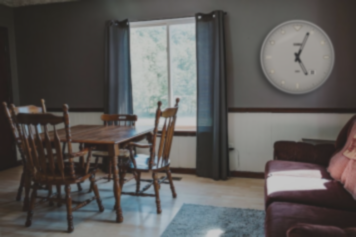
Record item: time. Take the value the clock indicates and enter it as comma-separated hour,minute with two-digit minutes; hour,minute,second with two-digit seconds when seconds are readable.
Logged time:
5,04
